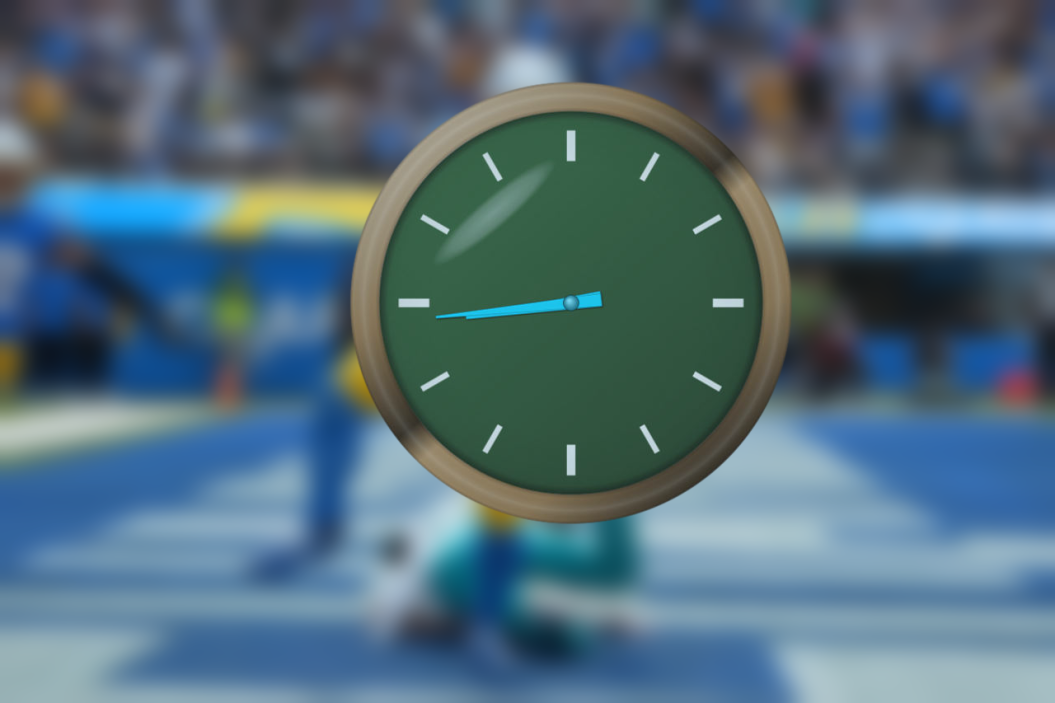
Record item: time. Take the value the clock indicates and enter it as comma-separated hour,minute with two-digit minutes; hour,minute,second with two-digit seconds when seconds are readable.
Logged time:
8,44
